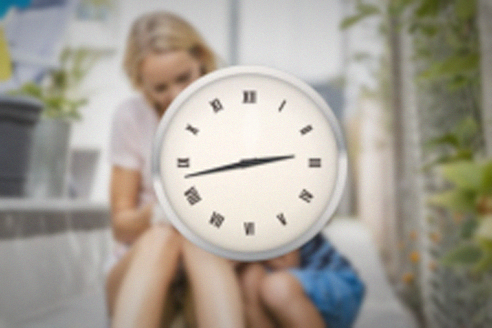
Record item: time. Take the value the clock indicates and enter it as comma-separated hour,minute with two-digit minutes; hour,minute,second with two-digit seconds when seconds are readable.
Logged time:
2,43
